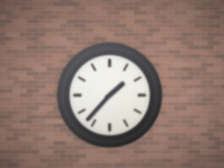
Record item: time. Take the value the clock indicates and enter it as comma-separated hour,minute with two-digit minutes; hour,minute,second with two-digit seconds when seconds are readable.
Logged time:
1,37
